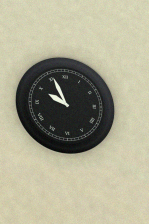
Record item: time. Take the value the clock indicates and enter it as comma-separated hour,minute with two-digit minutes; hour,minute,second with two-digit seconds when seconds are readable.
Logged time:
9,56
